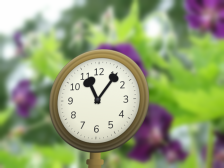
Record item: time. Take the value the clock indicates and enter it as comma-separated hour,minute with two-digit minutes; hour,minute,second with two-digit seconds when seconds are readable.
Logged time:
11,06
